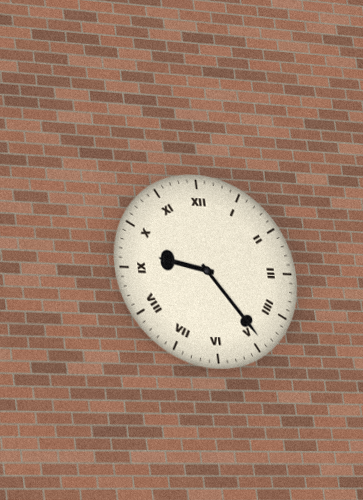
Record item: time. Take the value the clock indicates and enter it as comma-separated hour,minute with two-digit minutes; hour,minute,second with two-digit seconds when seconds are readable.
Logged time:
9,24
